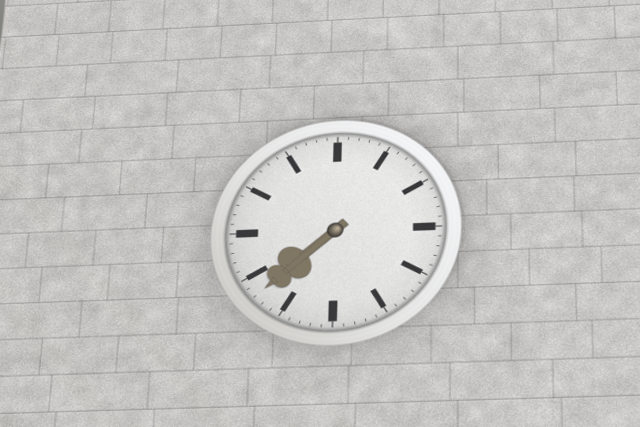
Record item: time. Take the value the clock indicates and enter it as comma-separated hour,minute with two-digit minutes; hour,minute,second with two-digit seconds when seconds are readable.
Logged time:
7,38
